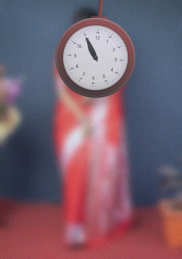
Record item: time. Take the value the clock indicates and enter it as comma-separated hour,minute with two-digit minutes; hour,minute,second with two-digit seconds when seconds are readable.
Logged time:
10,55
